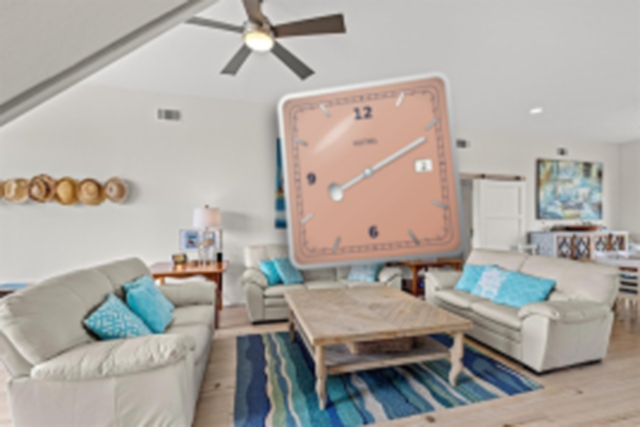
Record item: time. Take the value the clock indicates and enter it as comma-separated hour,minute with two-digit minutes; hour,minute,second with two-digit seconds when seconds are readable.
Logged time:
8,11
